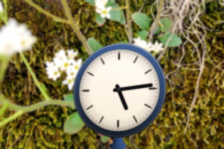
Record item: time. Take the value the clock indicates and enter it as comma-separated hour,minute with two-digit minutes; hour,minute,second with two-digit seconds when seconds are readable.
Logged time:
5,14
